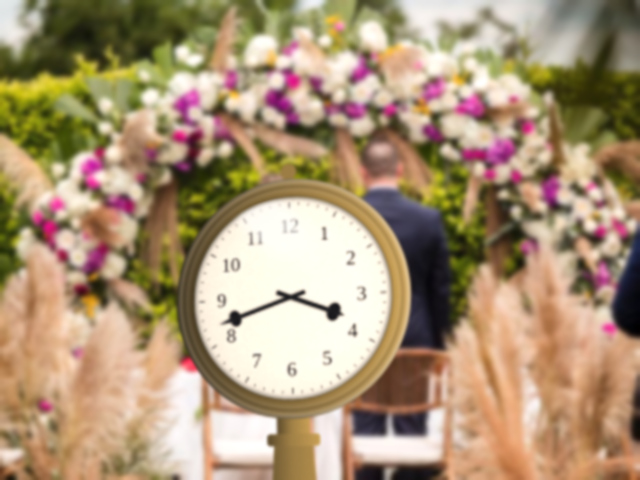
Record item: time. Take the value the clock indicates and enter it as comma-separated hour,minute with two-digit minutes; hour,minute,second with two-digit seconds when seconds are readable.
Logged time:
3,42
